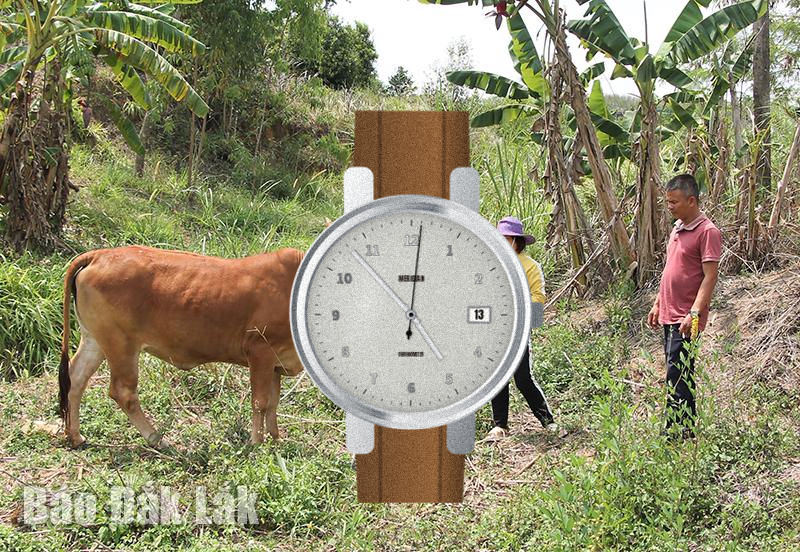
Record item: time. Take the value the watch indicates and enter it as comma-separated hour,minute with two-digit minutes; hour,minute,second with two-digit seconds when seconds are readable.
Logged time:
4,53,01
